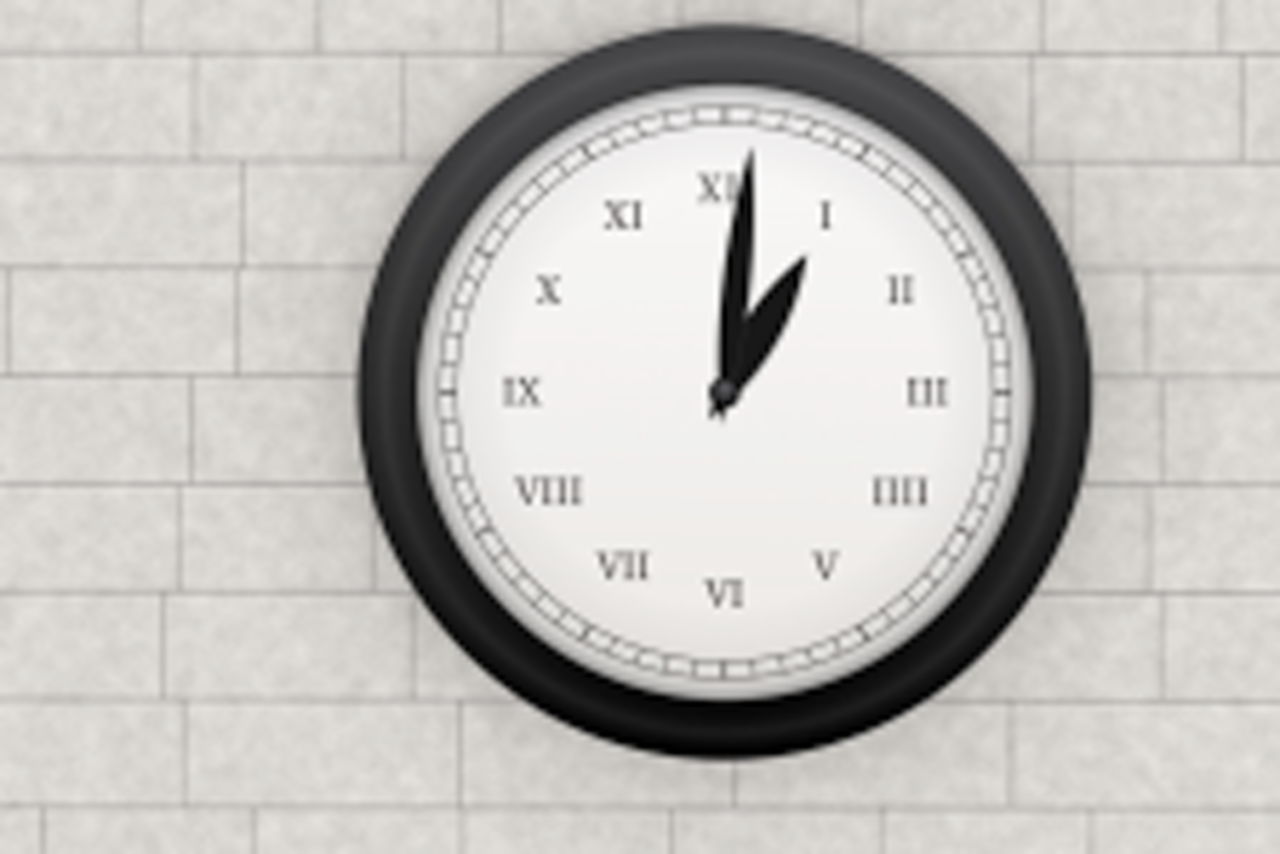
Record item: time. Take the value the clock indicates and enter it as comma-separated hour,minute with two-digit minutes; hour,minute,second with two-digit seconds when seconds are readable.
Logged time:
1,01
